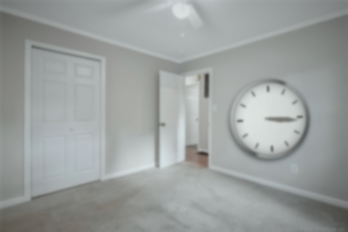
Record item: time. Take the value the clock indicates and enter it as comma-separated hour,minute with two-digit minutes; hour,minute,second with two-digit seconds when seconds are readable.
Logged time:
3,16
